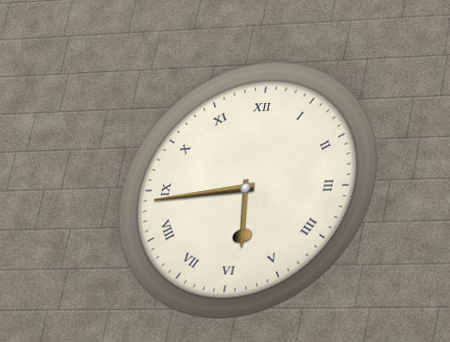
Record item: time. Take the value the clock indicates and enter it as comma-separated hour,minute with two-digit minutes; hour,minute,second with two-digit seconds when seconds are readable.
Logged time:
5,44
